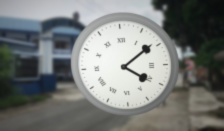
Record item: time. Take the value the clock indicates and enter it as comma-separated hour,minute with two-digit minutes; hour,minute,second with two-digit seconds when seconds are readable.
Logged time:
4,09
